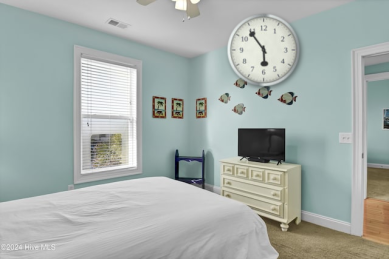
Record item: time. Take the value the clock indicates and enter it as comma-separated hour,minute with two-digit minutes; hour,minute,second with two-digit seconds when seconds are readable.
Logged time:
5,54
